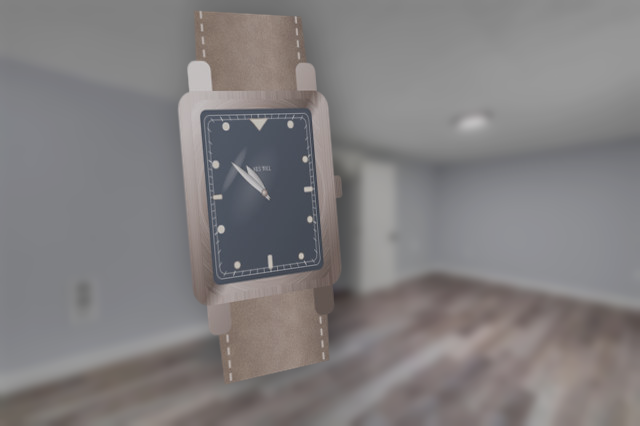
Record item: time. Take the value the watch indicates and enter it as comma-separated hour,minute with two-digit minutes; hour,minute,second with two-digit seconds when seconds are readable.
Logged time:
10,52
